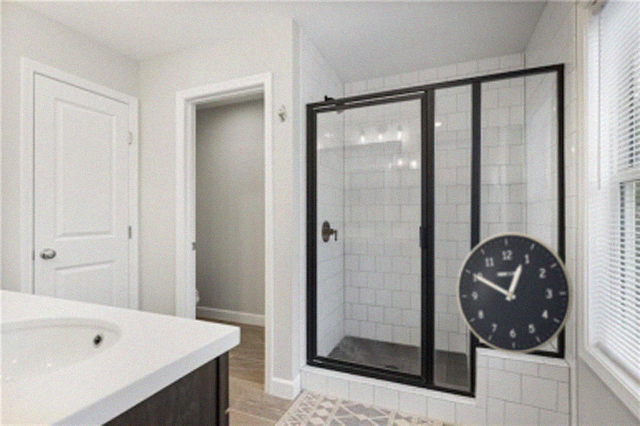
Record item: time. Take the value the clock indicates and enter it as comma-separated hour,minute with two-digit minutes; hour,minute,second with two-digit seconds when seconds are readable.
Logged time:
12,50
